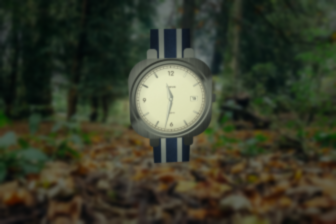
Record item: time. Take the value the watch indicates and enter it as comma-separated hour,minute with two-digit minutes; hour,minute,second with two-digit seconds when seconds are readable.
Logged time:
11,32
